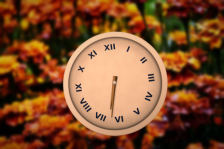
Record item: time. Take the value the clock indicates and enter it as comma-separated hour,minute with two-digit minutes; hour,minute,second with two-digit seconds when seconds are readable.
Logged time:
6,32
